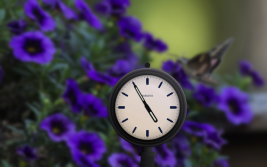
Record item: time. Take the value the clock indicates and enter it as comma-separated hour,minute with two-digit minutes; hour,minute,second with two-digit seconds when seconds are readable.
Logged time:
4,55
